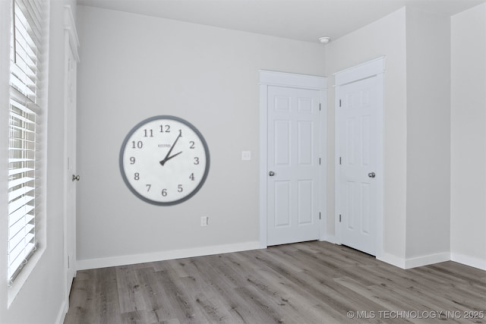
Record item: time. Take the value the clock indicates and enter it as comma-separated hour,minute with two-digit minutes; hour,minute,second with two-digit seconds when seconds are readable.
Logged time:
2,05
